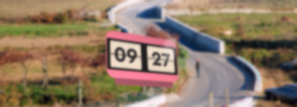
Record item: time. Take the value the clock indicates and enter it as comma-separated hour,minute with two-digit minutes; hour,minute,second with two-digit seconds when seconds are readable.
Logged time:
9,27
